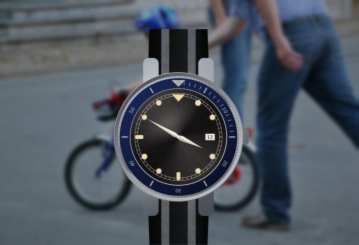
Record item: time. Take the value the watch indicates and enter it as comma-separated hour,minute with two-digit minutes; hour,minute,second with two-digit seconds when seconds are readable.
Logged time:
3,50
